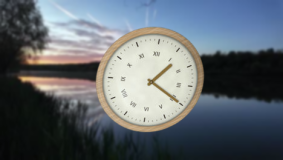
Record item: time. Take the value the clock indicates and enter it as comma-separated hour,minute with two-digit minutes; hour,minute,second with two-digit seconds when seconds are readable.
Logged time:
1,20
